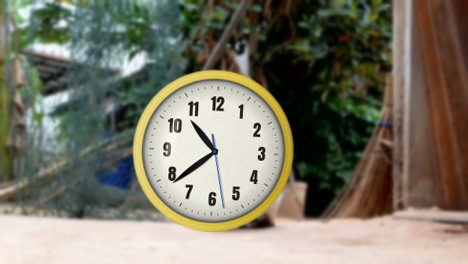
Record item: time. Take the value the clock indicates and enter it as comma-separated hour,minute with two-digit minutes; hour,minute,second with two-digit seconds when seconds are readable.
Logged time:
10,38,28
